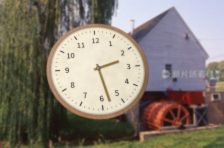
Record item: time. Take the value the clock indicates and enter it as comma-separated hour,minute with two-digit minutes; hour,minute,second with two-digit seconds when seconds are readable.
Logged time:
2,28
